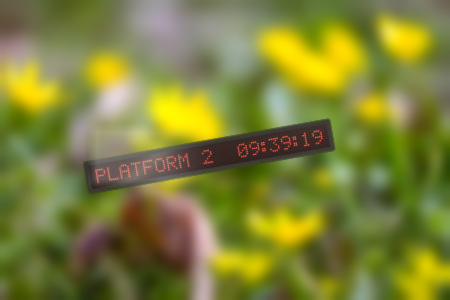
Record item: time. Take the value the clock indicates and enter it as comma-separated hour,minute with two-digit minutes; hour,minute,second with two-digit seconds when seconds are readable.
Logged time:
9,39,19
